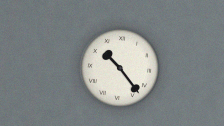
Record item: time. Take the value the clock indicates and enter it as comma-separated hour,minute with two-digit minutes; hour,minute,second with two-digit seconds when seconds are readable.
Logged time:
10,23
